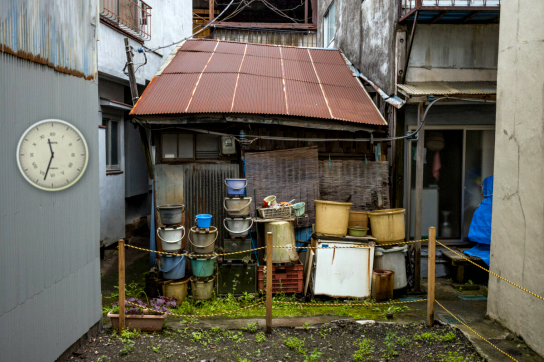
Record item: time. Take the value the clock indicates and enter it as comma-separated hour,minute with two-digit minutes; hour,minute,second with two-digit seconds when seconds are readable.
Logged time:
11,33
